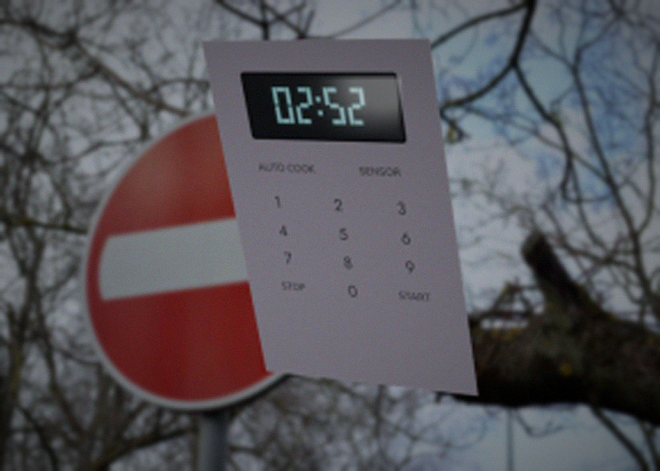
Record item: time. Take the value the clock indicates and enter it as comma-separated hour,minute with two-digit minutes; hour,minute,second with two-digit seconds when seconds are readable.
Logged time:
2,52
